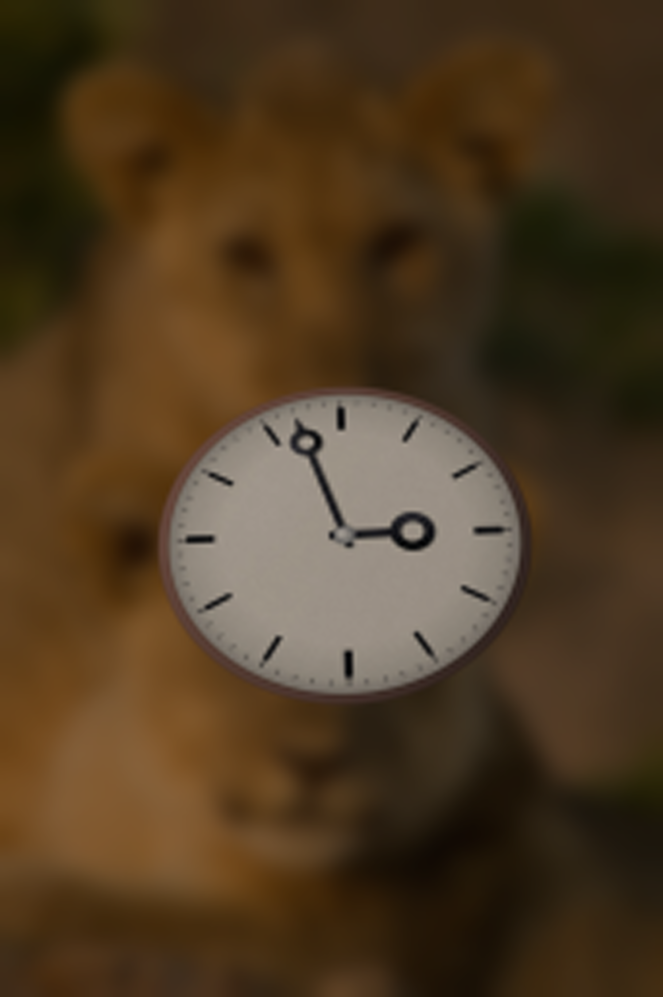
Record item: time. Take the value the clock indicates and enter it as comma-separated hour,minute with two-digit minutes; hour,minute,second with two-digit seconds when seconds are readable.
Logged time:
2,57
